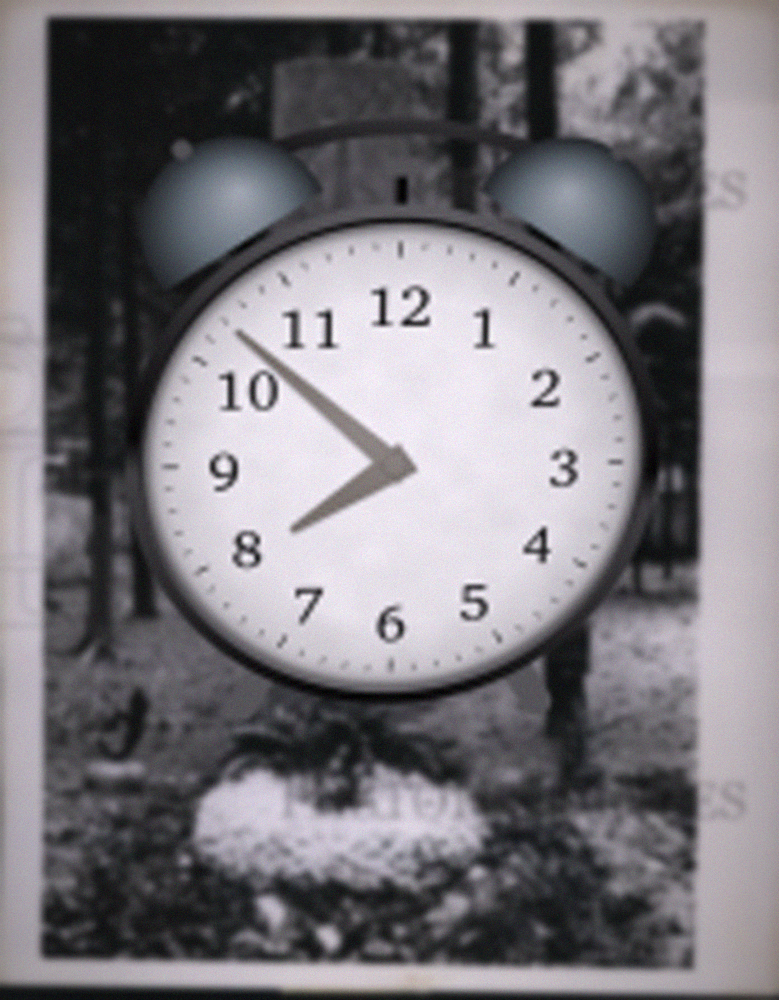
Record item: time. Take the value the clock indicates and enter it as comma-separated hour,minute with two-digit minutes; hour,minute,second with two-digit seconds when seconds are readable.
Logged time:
7,52
